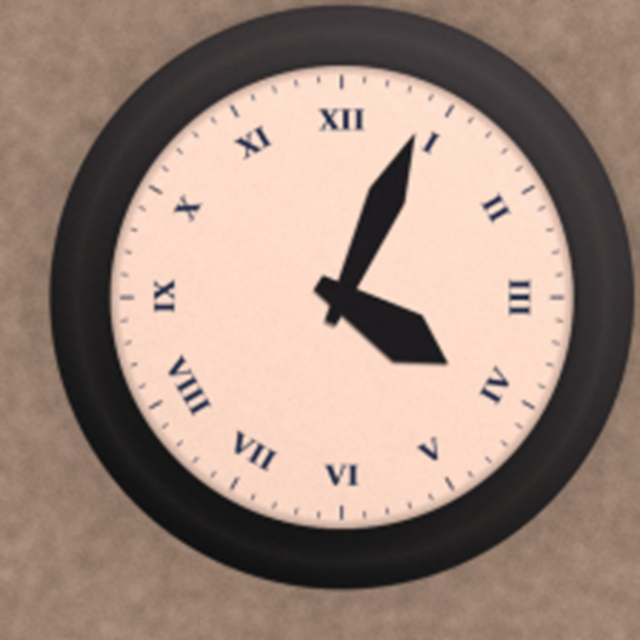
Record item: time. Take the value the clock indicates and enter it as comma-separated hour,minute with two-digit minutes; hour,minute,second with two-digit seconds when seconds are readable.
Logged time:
4,04
